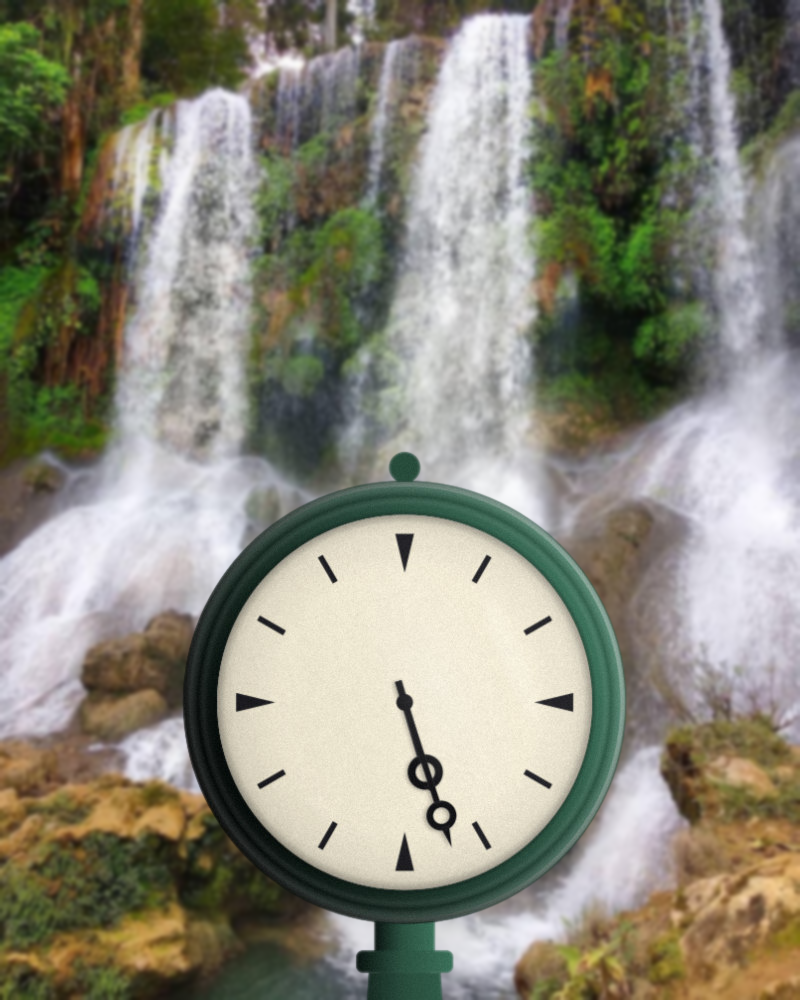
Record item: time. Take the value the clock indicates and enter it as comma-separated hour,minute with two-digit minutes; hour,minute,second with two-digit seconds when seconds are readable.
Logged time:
5,27
